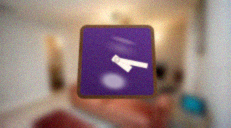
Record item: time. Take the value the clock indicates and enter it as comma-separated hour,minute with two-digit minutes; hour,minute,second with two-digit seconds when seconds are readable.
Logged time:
4,17
